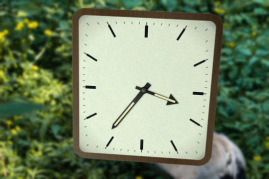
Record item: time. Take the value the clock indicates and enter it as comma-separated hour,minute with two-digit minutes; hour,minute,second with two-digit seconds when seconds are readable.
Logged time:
3,36
